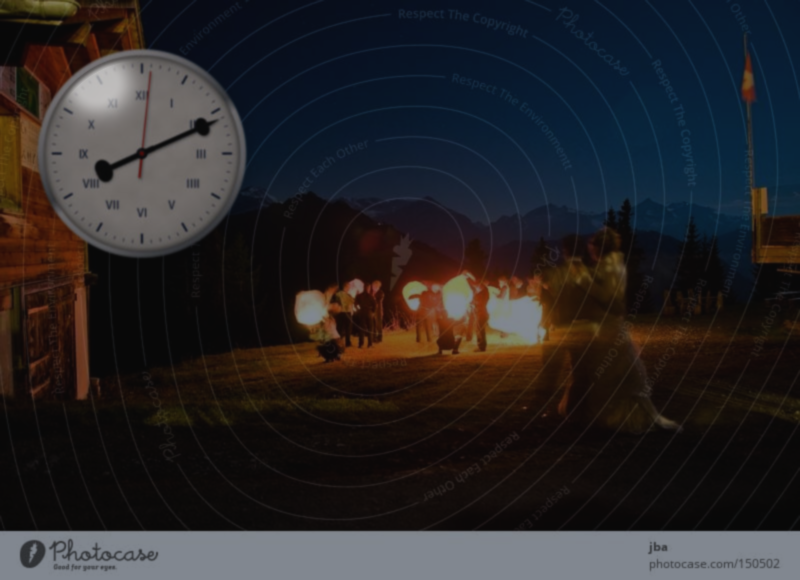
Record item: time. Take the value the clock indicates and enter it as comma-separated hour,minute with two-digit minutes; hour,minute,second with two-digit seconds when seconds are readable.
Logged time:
8,11,01
